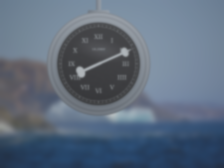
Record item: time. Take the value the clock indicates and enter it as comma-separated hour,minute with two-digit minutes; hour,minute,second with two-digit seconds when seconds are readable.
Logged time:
8,11
